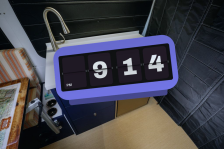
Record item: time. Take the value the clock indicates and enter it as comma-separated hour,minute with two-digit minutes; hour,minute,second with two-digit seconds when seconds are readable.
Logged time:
9,14
